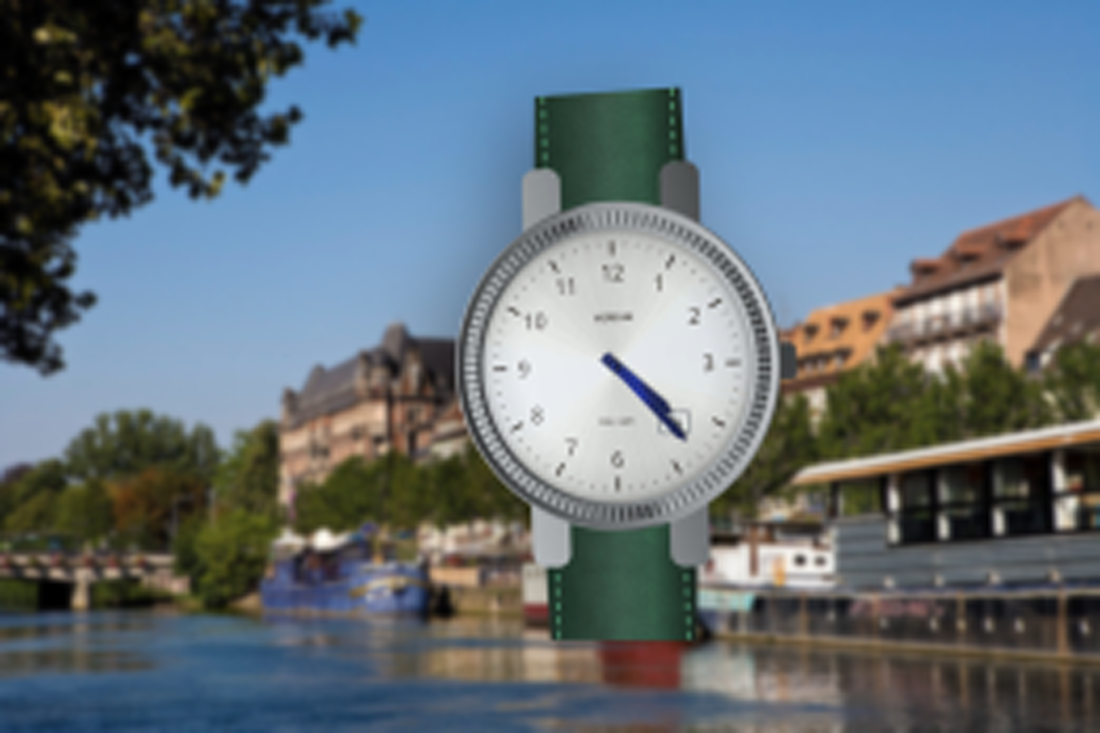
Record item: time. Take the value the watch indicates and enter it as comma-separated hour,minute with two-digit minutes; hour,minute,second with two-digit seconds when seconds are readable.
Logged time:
4,23
